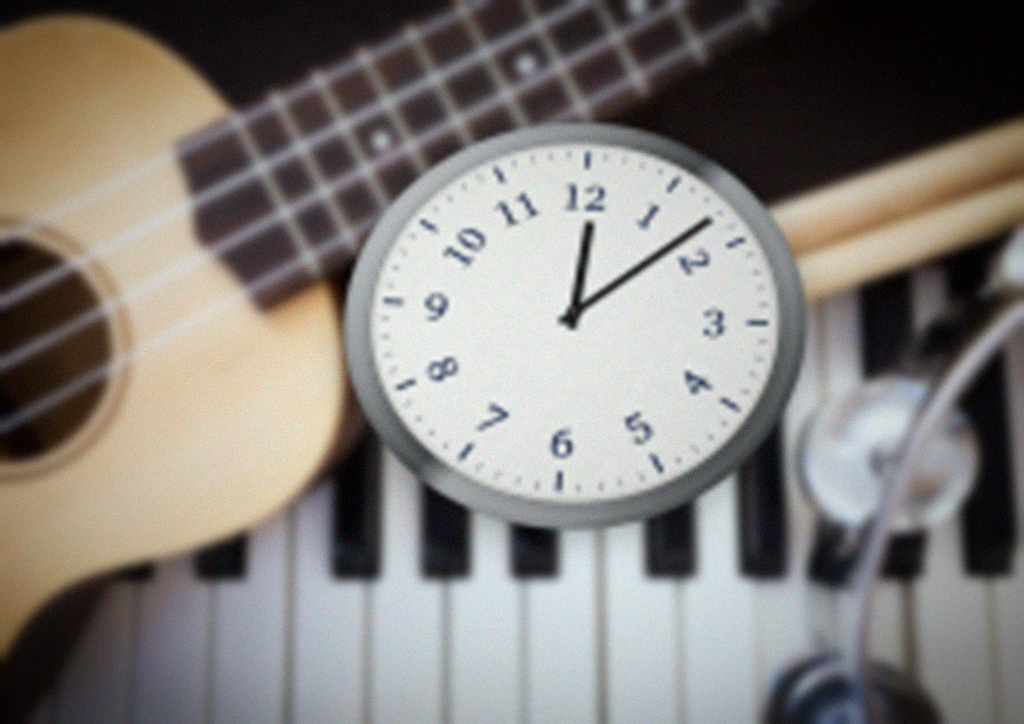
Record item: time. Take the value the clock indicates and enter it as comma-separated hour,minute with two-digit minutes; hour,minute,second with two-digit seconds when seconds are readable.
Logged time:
12,08
